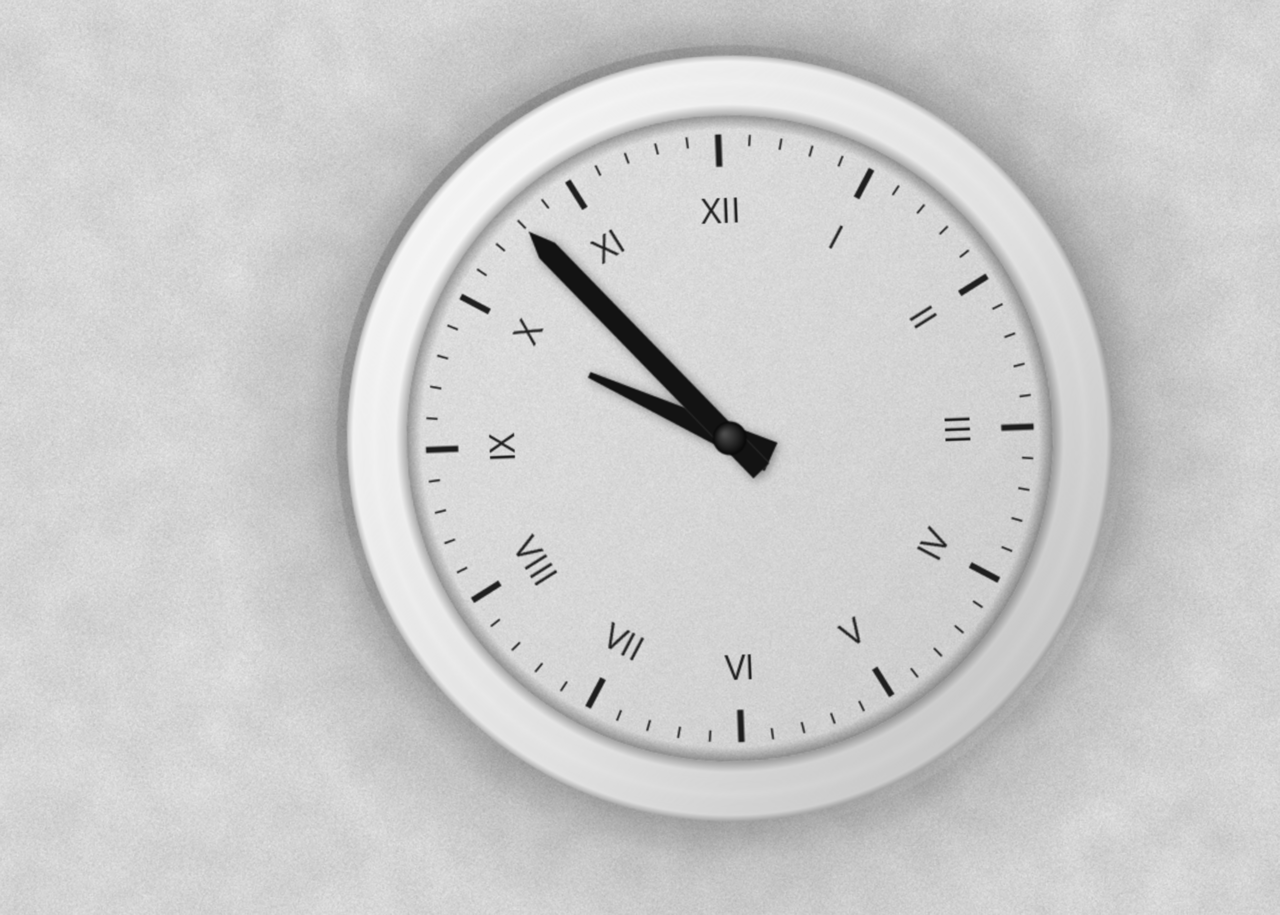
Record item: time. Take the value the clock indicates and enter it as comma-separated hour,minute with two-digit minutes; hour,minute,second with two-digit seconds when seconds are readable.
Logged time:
9,53
